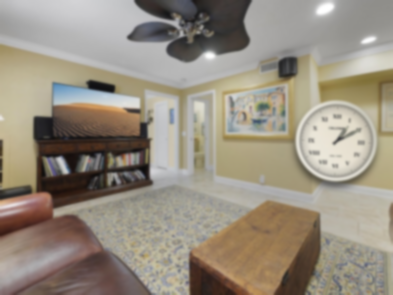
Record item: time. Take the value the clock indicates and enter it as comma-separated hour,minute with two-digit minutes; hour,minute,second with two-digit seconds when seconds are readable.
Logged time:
1,10
